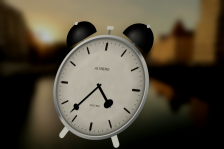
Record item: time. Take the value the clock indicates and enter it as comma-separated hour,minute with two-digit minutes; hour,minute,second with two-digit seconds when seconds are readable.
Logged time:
4,37
